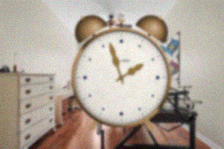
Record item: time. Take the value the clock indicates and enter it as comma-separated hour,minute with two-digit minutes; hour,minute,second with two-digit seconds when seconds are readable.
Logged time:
1,57
